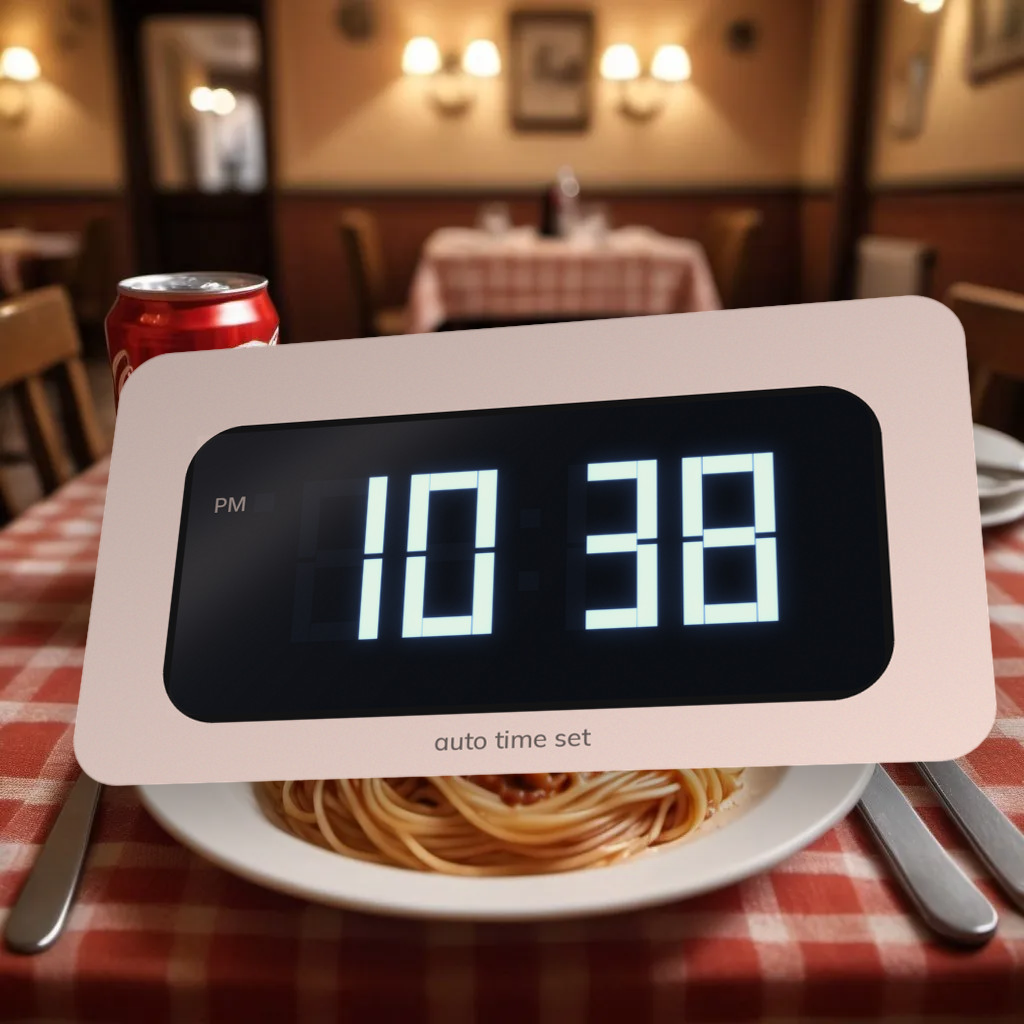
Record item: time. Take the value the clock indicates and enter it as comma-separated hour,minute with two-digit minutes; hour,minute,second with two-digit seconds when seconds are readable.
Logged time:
10,38
